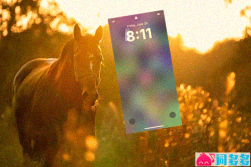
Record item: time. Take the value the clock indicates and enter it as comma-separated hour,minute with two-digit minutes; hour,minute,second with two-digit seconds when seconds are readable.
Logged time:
8,11
